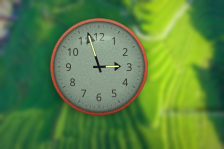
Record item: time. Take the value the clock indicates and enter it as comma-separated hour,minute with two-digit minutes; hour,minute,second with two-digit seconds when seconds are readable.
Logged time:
2,57
